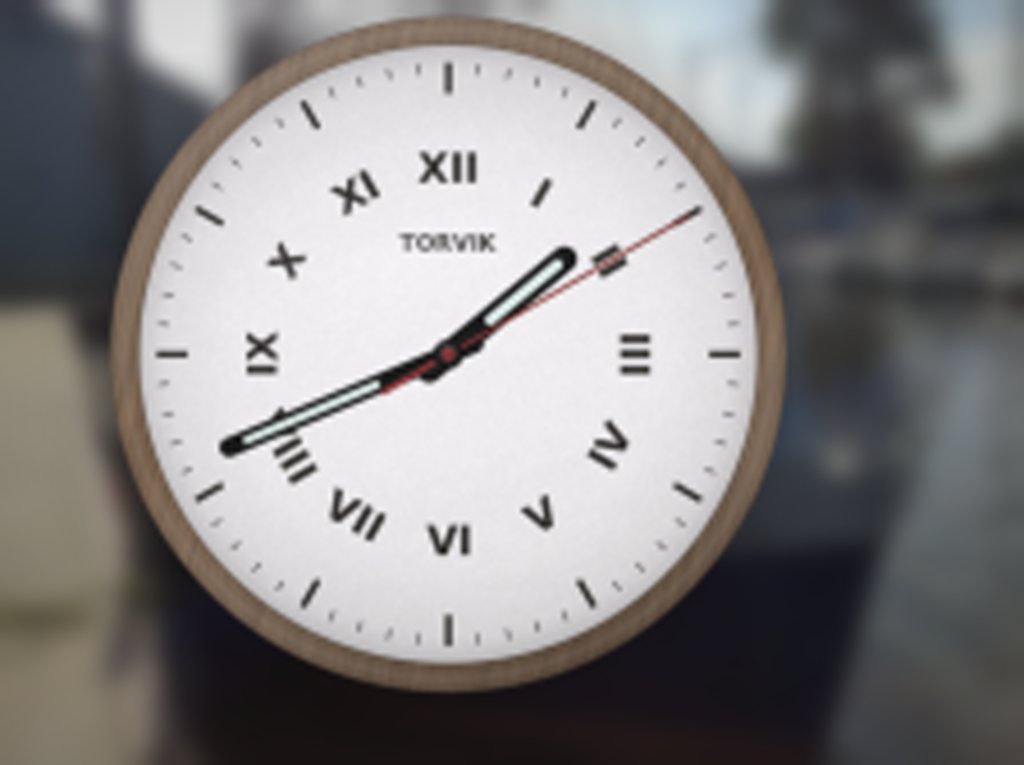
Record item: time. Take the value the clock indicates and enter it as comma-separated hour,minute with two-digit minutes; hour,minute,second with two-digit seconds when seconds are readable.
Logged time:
1,41,10
